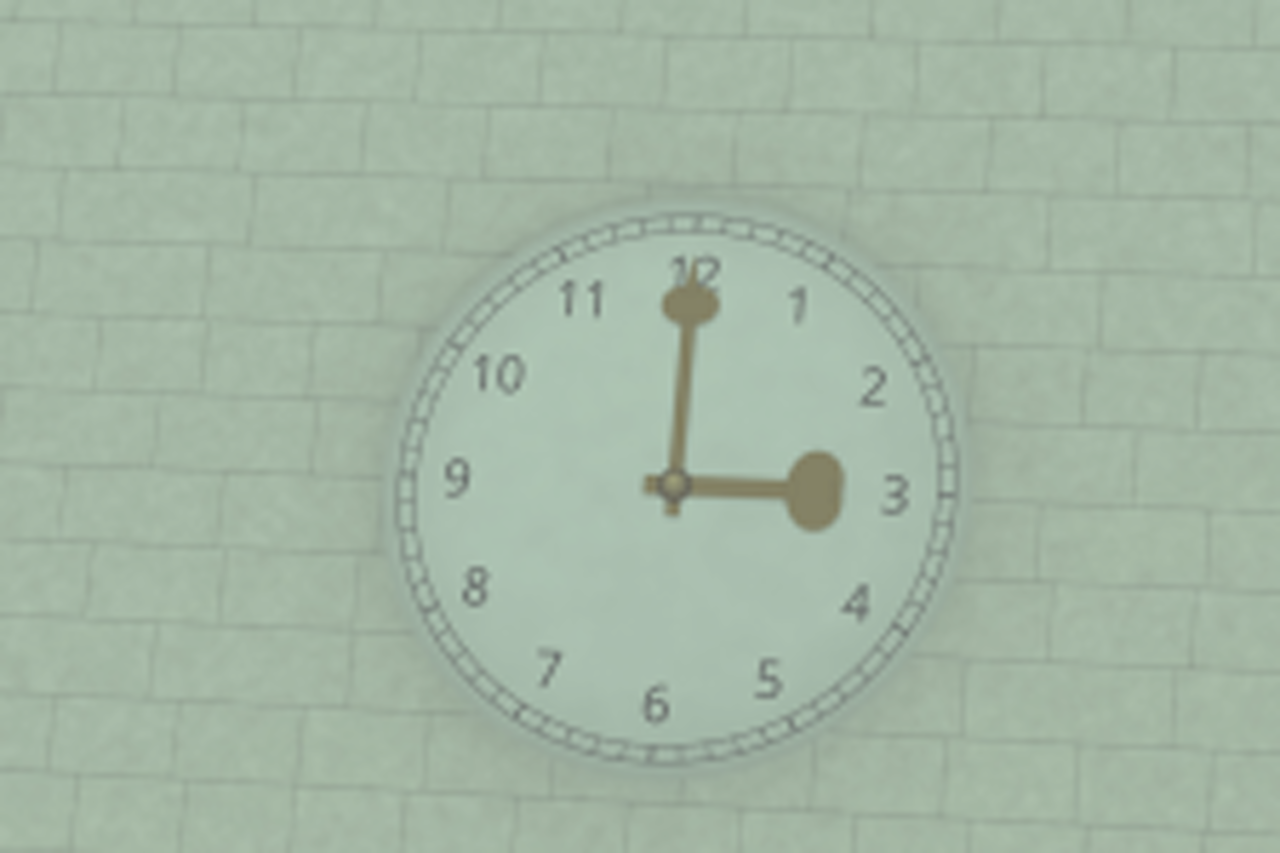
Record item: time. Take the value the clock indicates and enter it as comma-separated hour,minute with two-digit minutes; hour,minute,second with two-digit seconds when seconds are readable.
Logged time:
3,00
